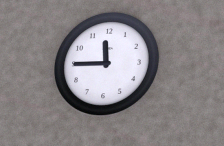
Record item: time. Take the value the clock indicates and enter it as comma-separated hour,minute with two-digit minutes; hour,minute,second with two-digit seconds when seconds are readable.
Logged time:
11,45
